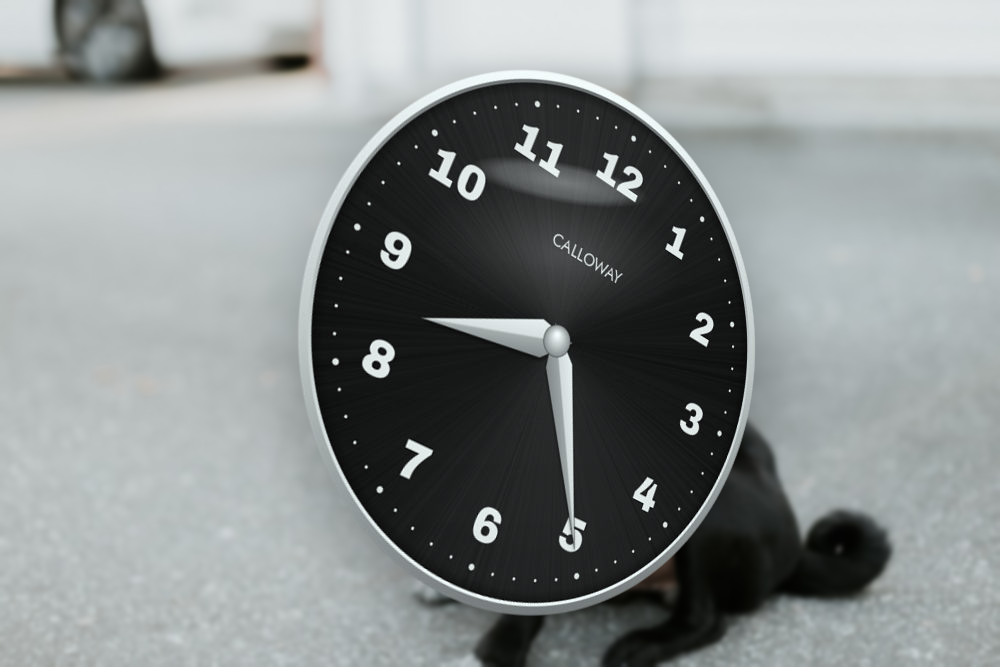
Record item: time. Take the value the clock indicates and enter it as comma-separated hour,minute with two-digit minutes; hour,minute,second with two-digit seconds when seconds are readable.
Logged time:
8,25
